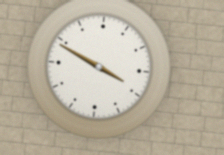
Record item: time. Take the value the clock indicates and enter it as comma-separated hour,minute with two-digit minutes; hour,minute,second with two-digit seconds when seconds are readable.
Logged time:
3,49
